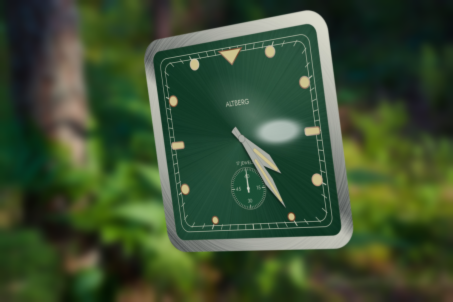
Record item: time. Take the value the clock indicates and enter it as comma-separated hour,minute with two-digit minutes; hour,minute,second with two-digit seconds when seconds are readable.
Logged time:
4,25
